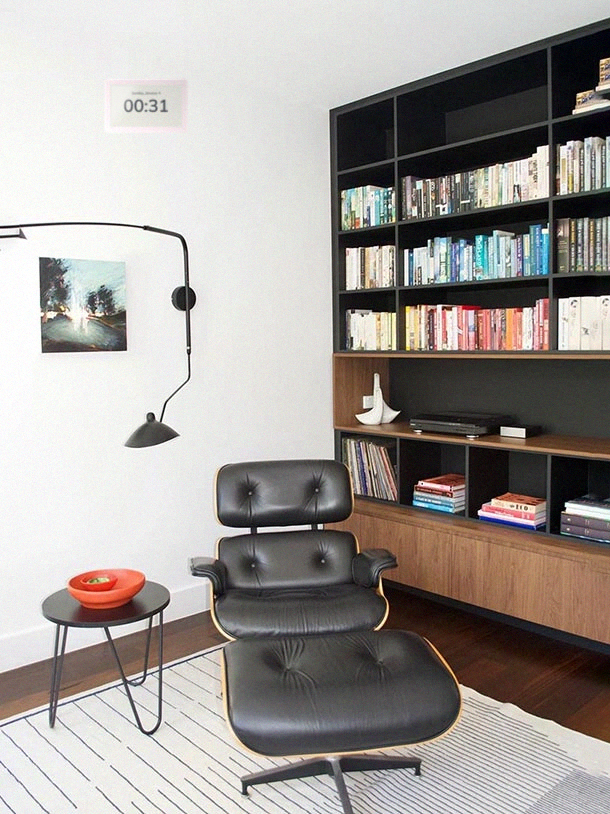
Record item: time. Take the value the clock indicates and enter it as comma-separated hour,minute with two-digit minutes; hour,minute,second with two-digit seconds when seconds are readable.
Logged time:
0,31
